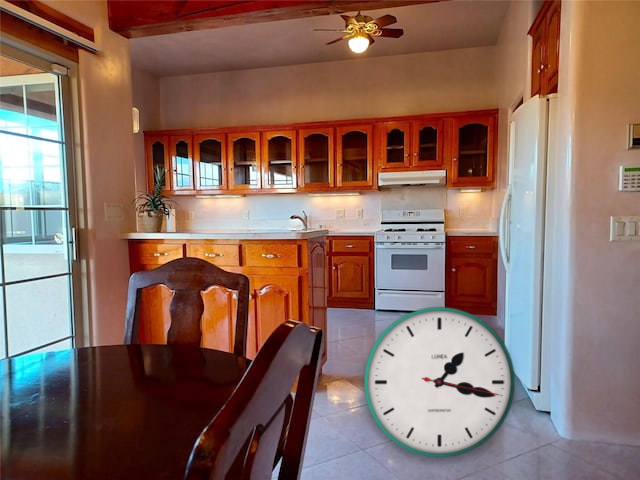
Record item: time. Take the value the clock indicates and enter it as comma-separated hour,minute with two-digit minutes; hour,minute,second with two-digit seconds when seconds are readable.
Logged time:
1,17,17
